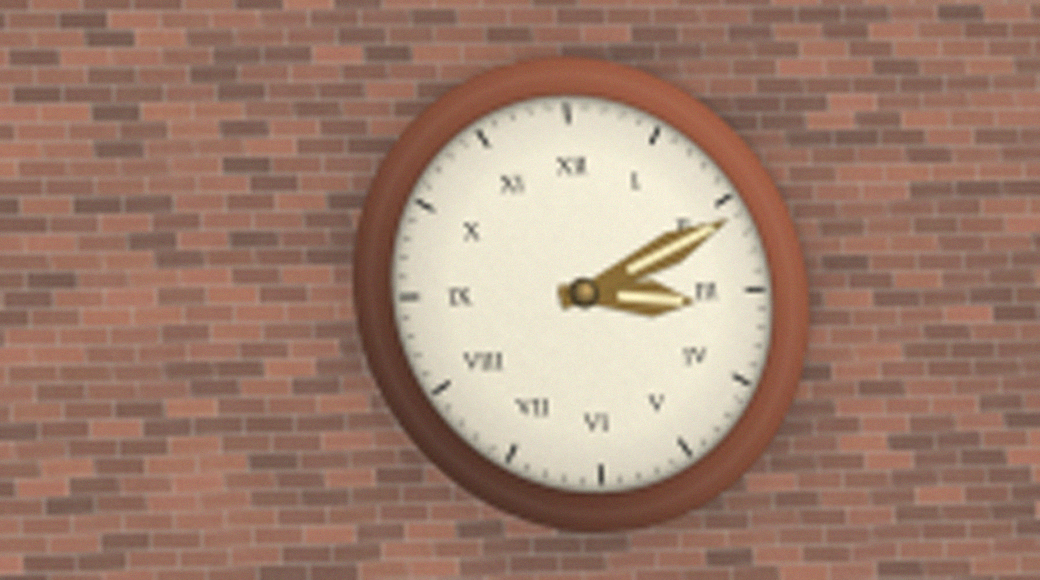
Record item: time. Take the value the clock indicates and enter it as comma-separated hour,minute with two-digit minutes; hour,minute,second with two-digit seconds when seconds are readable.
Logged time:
3,11
